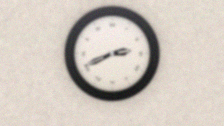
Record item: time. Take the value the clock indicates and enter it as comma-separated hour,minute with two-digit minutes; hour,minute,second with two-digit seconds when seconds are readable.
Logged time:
2,41
